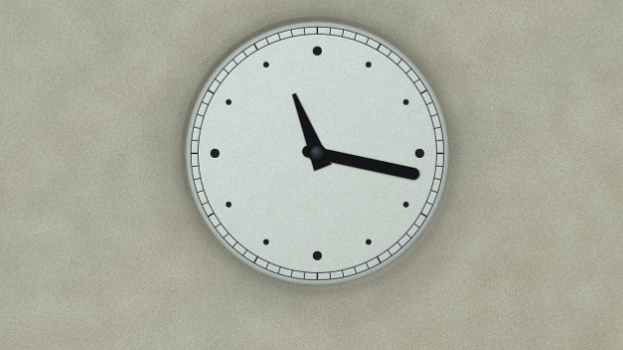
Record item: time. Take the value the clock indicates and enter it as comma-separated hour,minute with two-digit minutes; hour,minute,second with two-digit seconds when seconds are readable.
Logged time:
11,17
